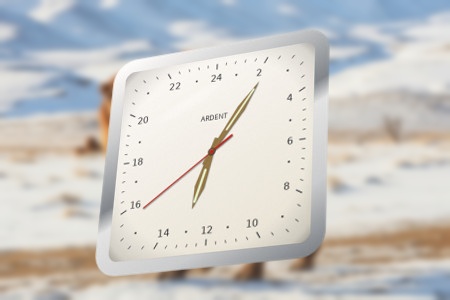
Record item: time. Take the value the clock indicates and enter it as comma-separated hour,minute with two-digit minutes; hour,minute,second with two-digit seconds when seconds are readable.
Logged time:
13,05,39
